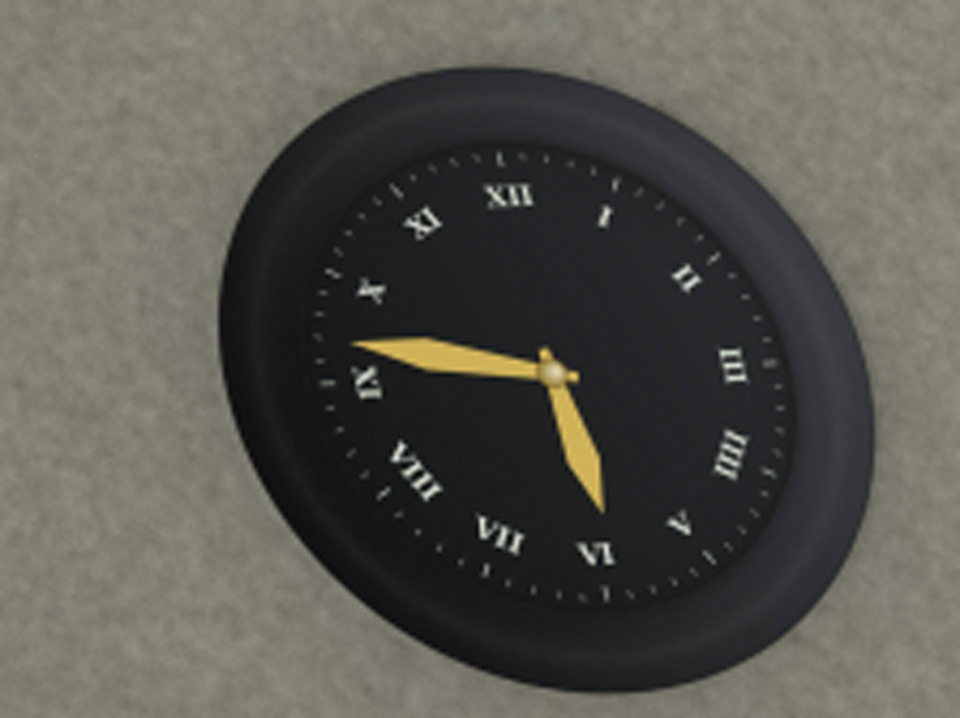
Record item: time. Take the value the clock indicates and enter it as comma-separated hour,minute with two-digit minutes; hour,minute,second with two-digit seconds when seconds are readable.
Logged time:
5,47
